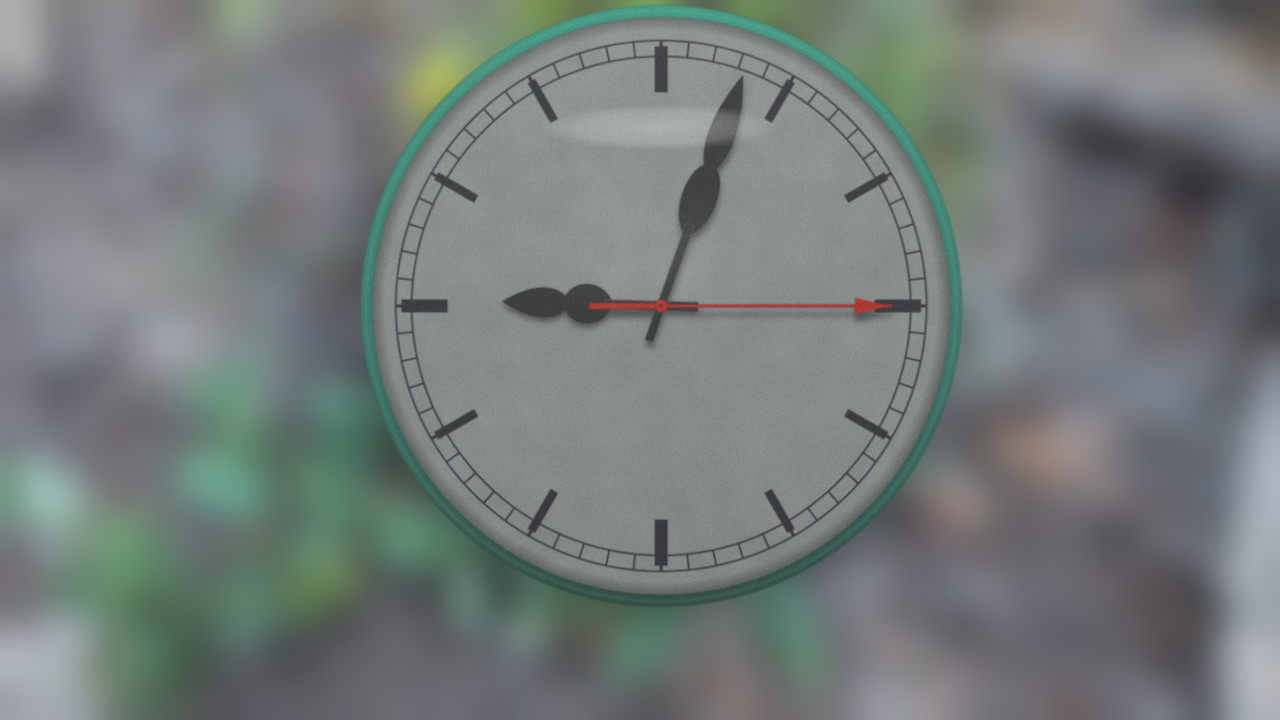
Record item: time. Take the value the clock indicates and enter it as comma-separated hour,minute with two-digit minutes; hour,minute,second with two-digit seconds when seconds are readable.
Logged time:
9,03,15
